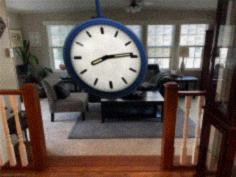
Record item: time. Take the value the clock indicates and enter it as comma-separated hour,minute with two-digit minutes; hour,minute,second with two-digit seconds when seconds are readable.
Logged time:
8,14
